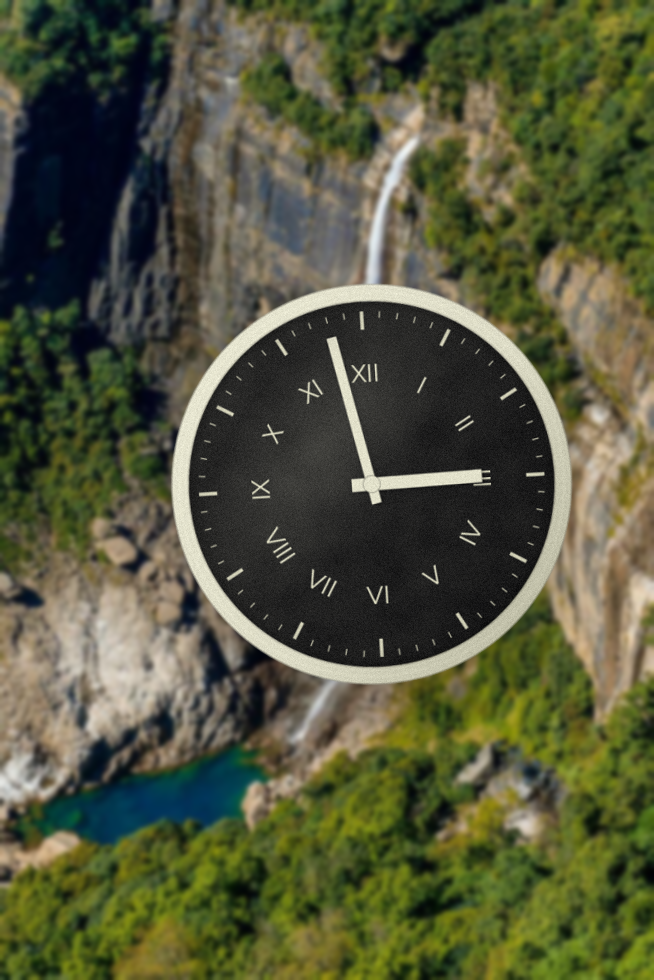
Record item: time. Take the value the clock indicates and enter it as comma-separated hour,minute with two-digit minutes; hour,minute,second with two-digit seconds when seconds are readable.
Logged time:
2,58
